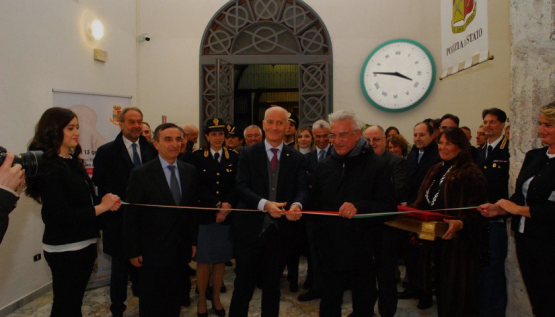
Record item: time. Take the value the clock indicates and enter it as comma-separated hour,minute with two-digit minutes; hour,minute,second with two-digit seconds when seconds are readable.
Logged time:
3,46
